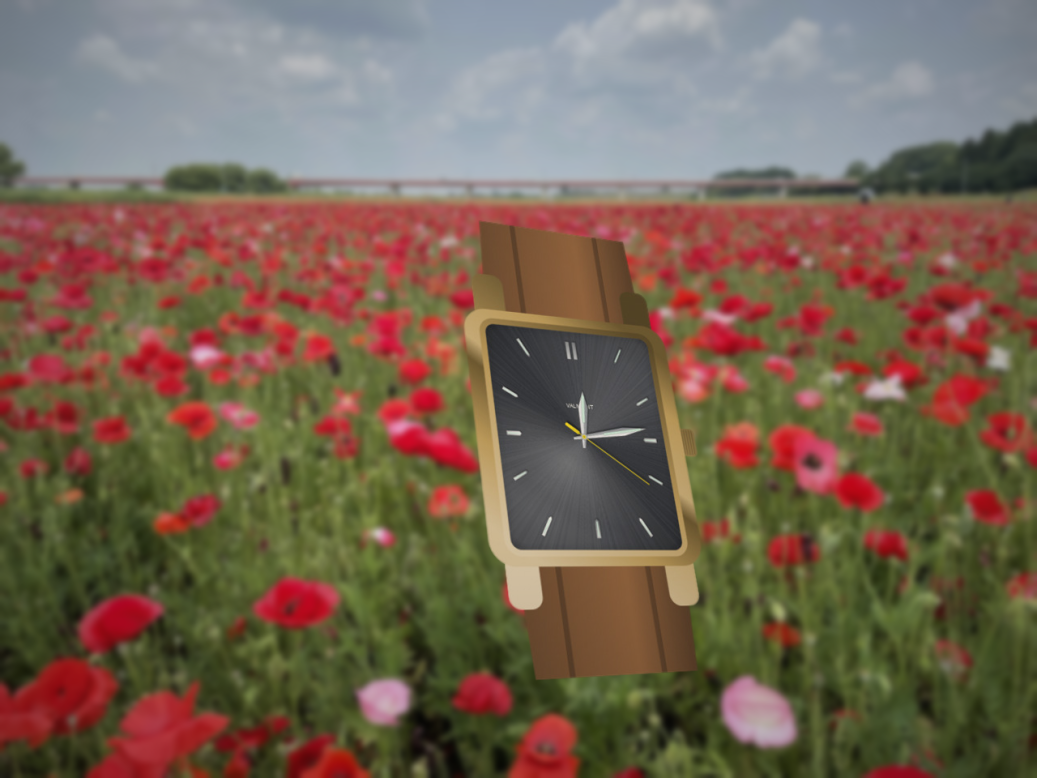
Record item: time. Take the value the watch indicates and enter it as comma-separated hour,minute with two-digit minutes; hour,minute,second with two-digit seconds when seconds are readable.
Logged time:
12,13,21
